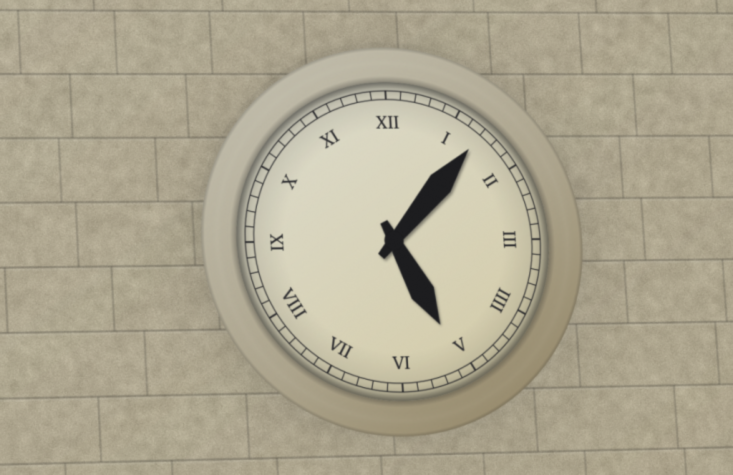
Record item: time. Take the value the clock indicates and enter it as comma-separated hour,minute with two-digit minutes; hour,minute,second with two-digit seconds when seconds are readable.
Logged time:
5,07
